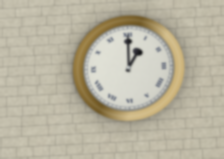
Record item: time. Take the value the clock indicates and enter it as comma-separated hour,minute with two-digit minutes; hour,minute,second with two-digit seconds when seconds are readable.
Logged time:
1,00
